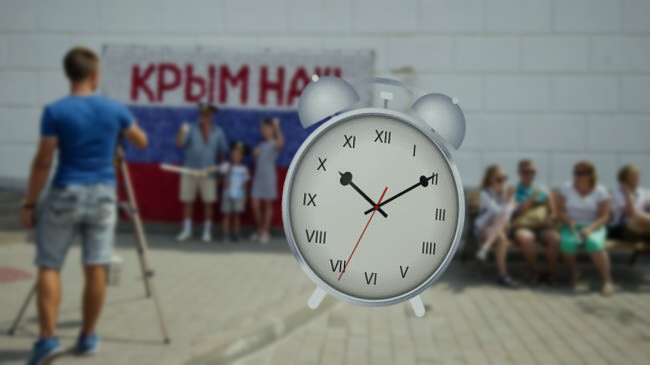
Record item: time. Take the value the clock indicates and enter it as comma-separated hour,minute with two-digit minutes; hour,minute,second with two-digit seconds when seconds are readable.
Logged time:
10,09,34
